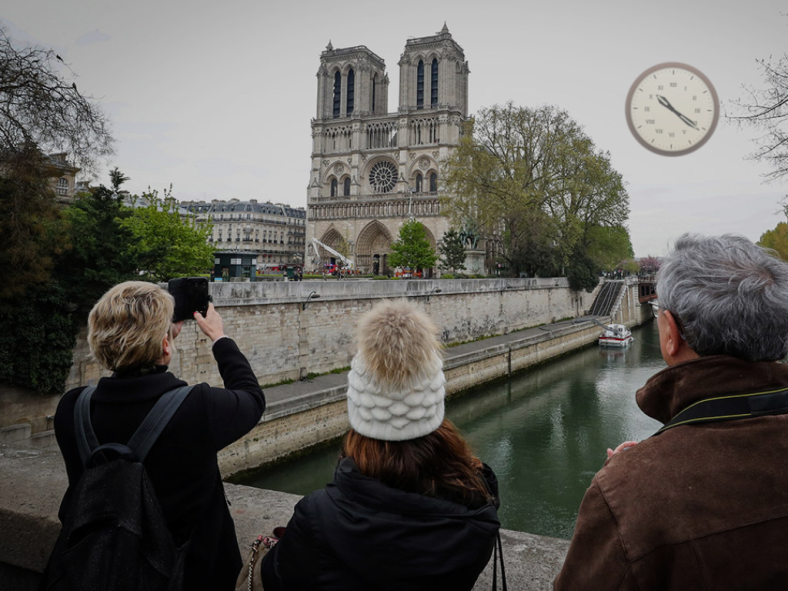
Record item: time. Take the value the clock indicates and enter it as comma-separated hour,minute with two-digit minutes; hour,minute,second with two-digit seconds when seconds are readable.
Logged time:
10,21
